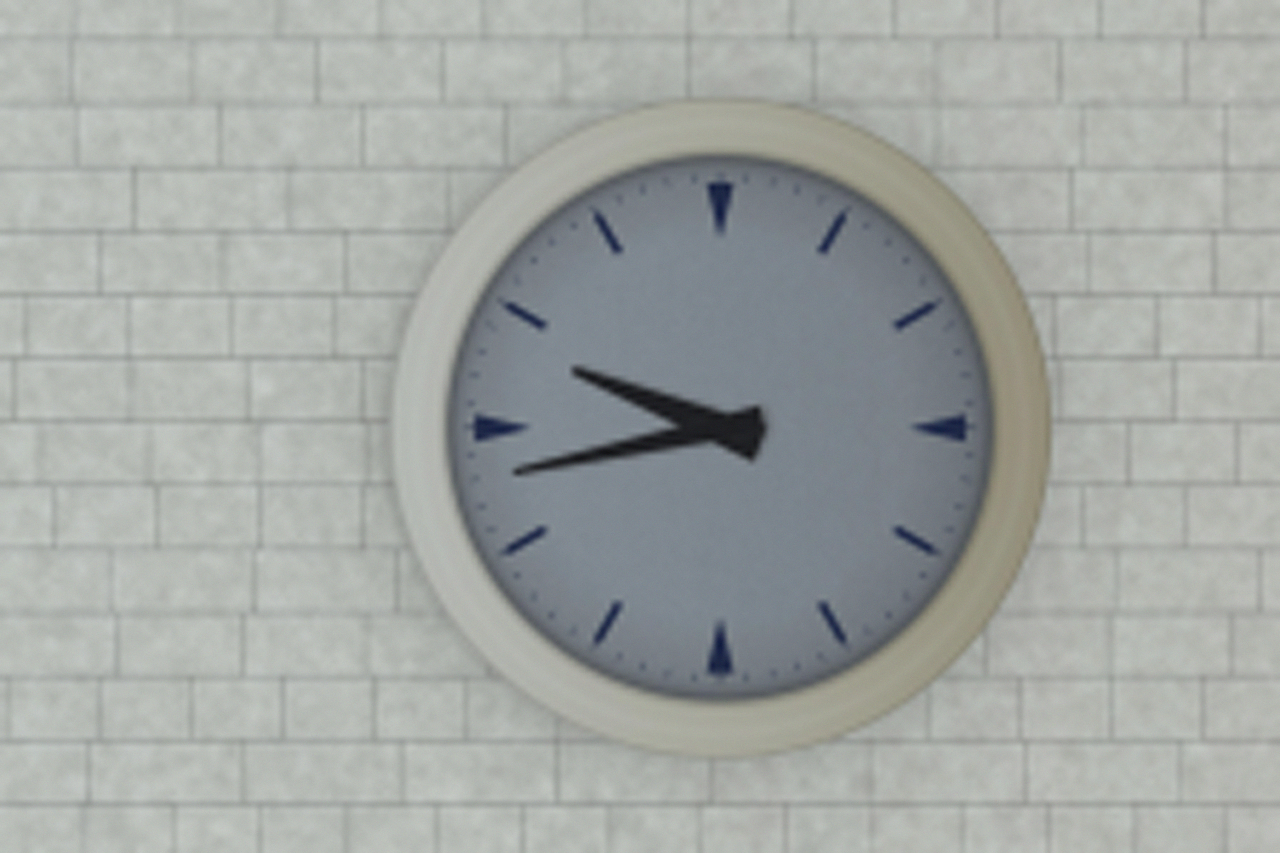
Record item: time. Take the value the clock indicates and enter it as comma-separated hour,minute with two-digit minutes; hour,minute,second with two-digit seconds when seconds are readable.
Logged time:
9,43
